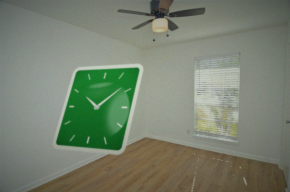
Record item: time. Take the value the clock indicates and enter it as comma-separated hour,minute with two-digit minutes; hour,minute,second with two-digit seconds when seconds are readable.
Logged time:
10,08
